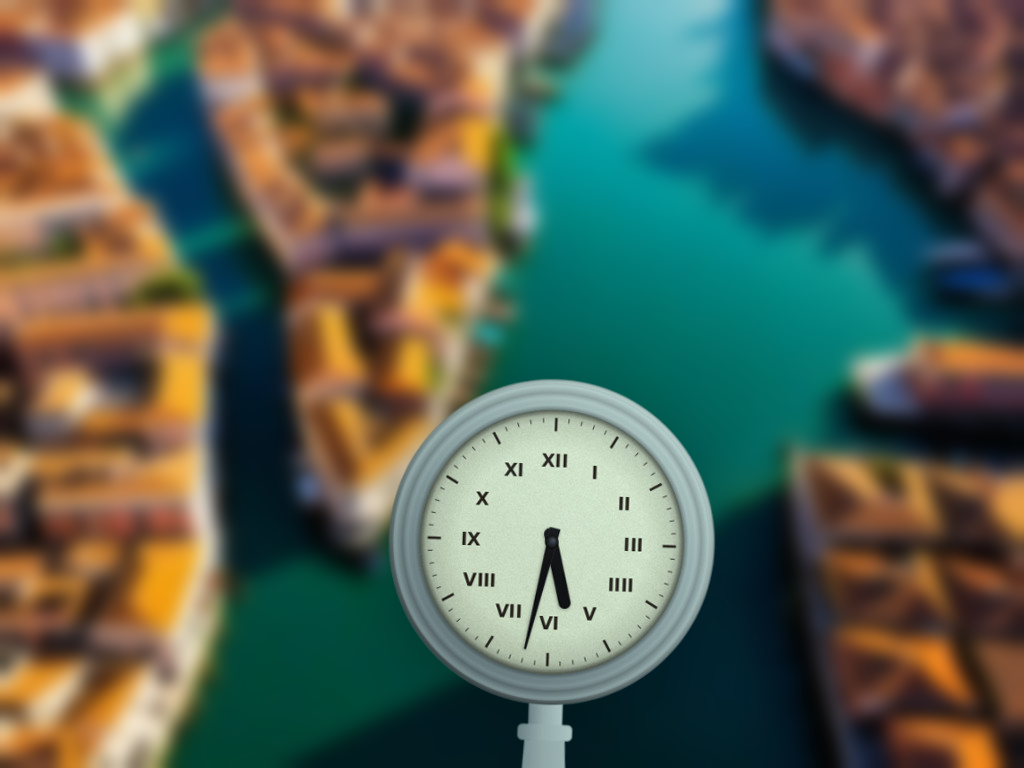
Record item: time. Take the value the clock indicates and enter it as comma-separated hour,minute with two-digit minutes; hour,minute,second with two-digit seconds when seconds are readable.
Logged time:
5,32
